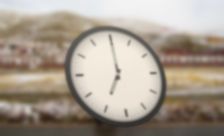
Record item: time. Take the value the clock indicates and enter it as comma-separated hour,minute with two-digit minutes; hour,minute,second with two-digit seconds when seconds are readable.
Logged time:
7,00
